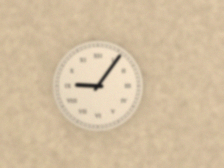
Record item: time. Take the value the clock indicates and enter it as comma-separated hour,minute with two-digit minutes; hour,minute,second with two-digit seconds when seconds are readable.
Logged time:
9,06
